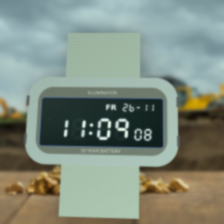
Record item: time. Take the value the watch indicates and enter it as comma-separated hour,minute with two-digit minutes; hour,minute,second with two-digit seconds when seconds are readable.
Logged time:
11,09,08
